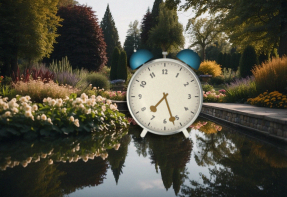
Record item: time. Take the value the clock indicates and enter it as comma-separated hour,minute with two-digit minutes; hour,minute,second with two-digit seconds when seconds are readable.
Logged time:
7,27
